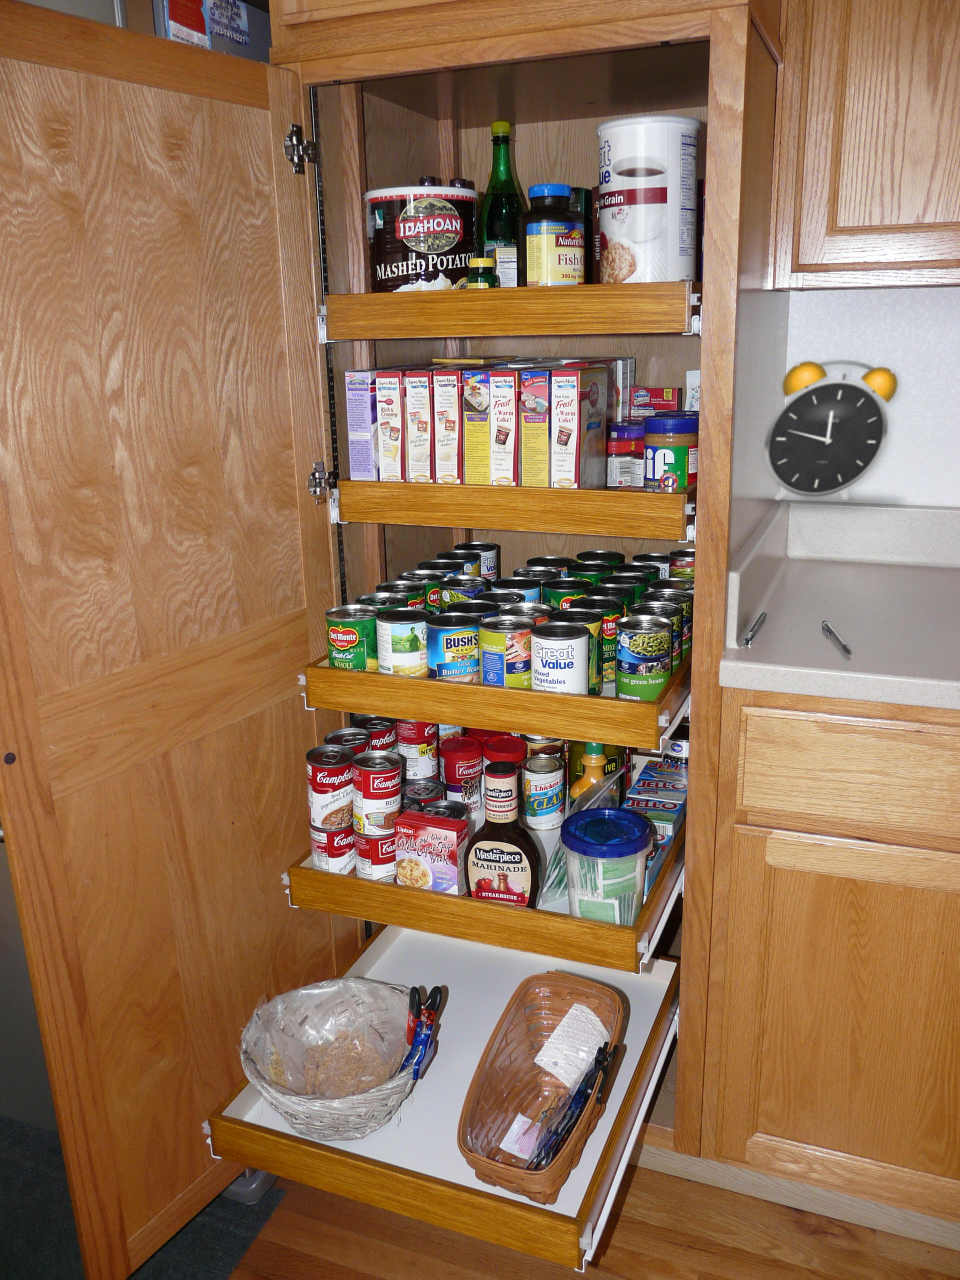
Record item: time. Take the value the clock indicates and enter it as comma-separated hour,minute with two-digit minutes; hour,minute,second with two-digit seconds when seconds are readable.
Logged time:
11,47
